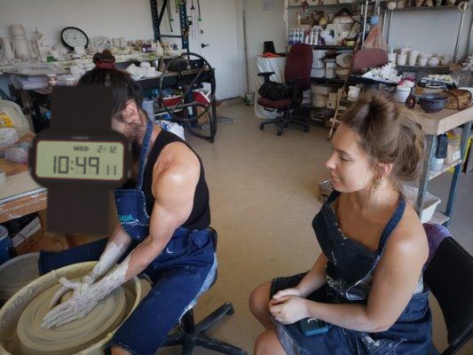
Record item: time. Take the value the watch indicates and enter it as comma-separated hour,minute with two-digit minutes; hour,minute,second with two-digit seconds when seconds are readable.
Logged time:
10,49
